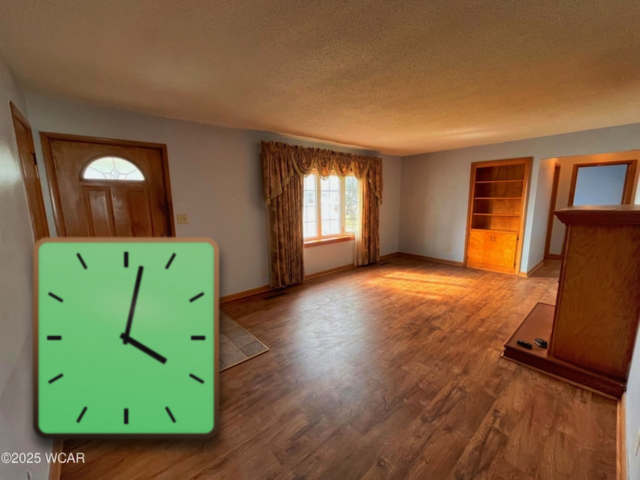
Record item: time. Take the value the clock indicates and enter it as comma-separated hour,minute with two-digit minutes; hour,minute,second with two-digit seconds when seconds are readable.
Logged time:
4,02
